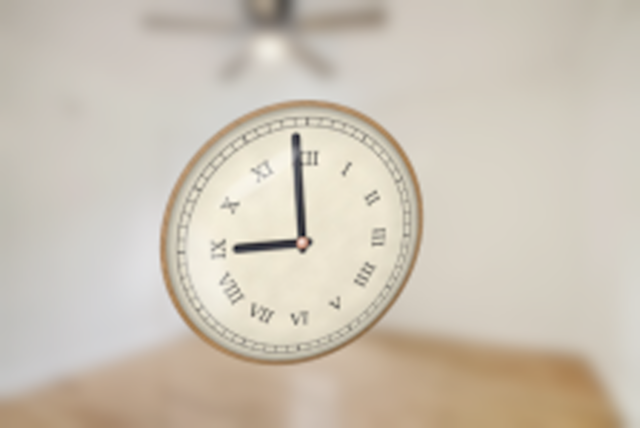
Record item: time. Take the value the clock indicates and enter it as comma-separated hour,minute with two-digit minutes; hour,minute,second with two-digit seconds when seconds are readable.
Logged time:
8,59
